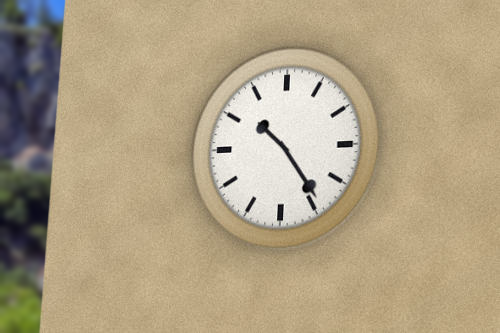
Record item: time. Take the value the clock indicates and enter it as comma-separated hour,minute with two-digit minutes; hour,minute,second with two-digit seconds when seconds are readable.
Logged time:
10,24
